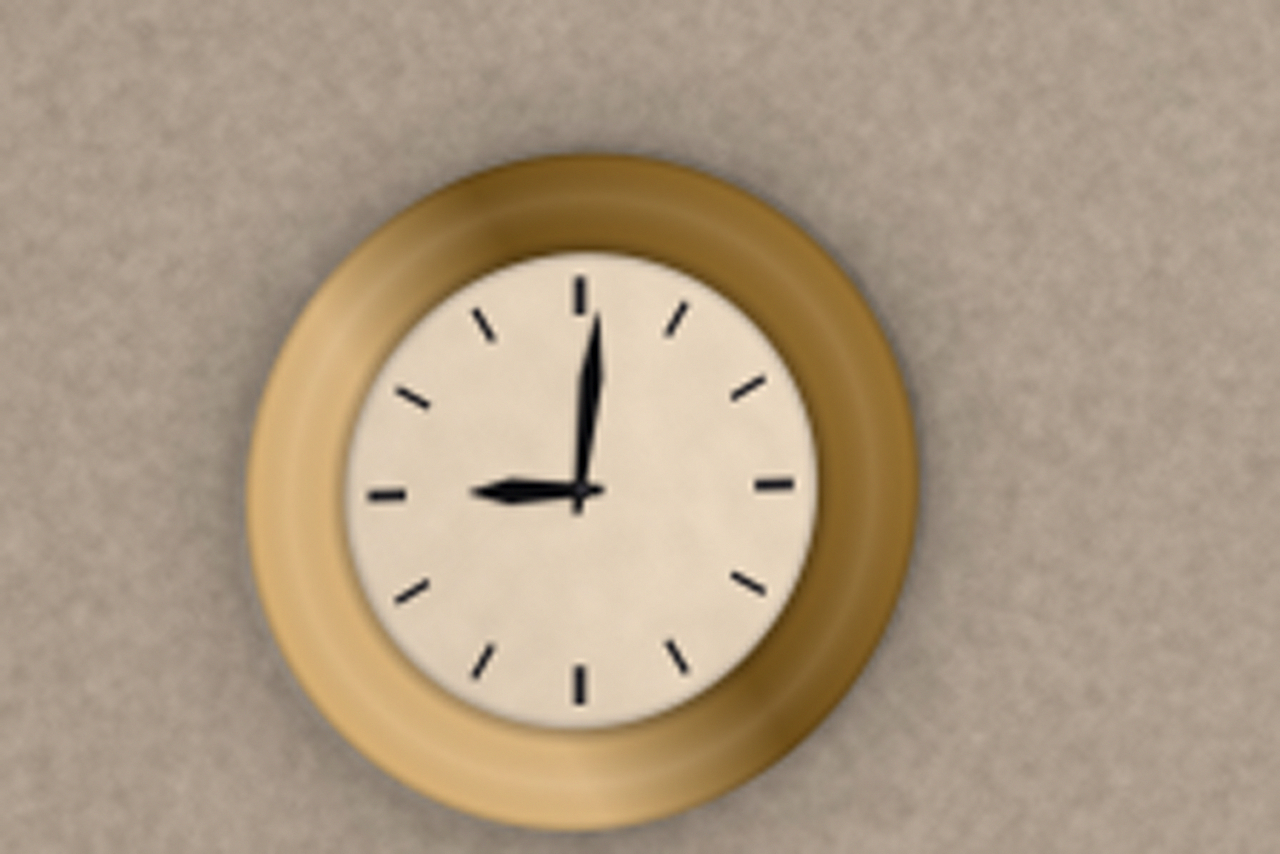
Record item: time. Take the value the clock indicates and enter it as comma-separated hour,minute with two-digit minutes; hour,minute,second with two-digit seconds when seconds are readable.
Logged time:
9,01
